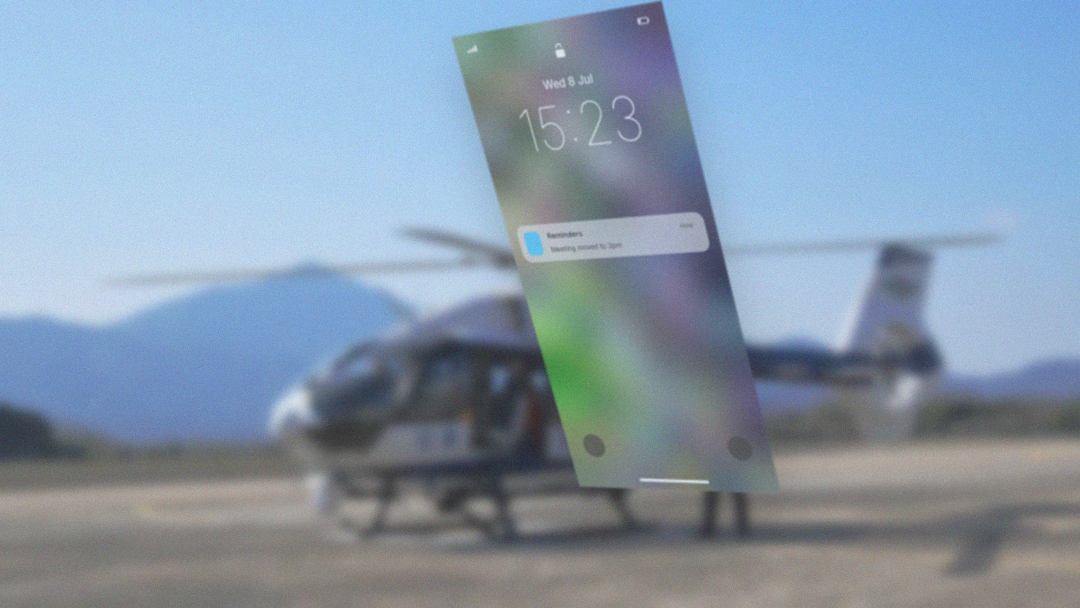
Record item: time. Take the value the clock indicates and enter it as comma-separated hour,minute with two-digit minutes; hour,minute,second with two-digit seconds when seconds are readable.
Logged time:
15,23
